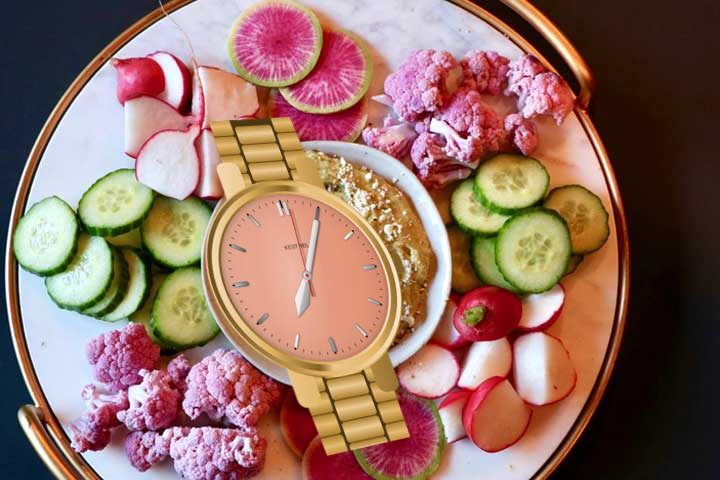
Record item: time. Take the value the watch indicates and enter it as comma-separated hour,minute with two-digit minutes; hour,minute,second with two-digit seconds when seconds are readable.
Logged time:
7,05,01
